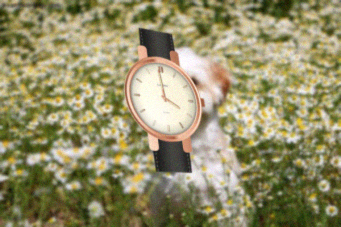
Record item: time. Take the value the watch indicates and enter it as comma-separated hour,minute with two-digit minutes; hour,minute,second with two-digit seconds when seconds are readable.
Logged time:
3,59
